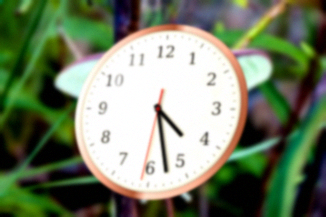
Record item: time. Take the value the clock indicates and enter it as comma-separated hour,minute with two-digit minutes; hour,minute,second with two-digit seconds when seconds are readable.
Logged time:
4,27,31
